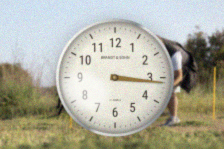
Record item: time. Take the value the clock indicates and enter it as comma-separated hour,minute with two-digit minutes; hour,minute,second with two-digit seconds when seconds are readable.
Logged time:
3,16
